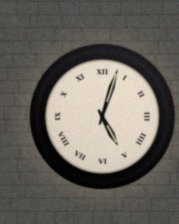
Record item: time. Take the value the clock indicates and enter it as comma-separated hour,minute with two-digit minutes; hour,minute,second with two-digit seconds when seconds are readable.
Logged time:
5,03
